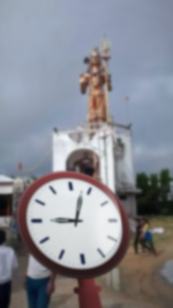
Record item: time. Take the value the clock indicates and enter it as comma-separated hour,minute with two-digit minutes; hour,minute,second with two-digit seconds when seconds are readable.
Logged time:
9,03
